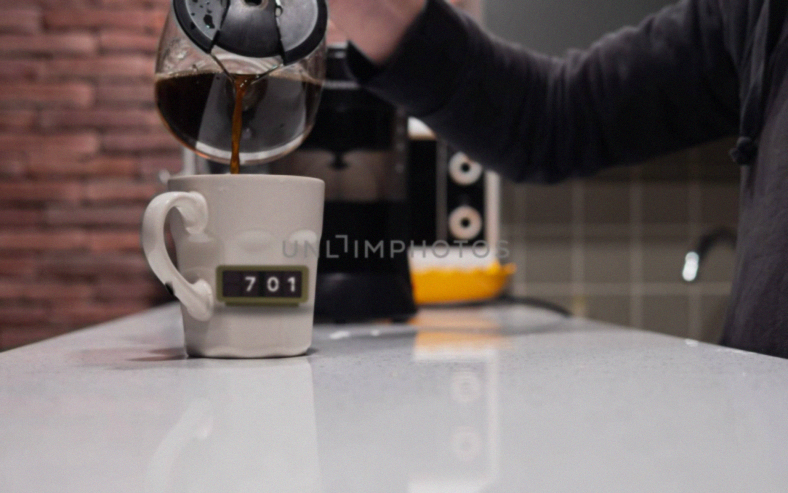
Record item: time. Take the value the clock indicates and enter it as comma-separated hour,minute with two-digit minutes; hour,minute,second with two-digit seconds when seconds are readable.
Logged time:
7,01
